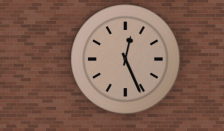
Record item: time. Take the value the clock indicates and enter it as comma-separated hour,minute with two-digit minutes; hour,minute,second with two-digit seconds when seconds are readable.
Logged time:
12,26
